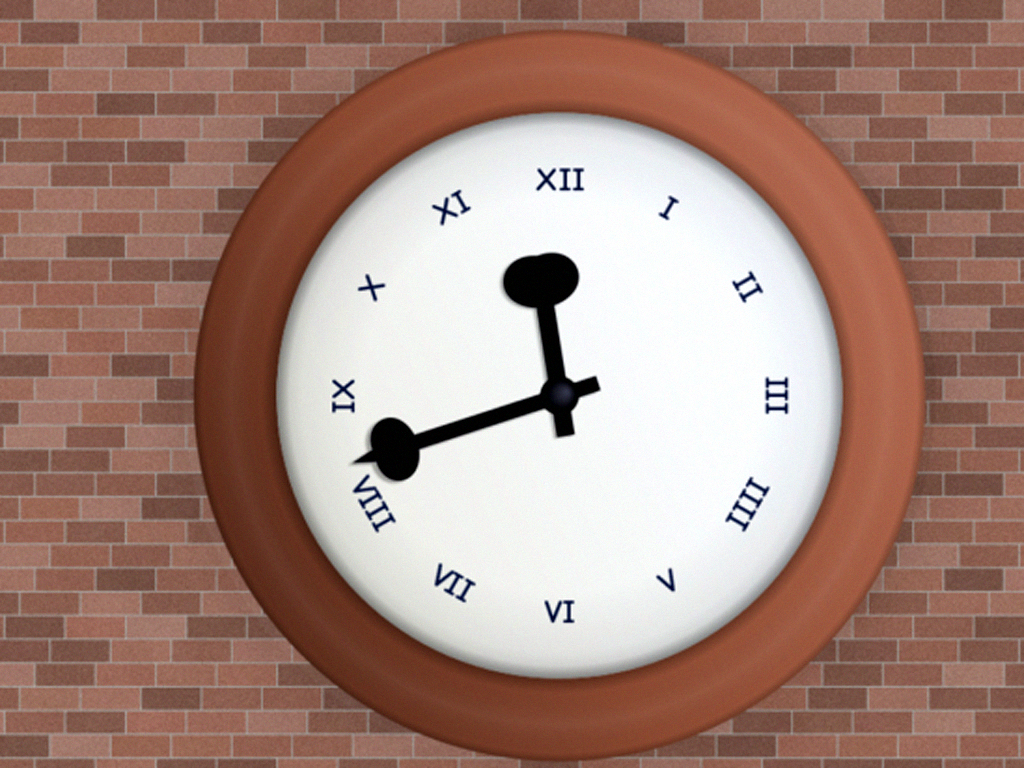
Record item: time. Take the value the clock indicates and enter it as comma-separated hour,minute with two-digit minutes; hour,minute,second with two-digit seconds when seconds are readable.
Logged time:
11,42
